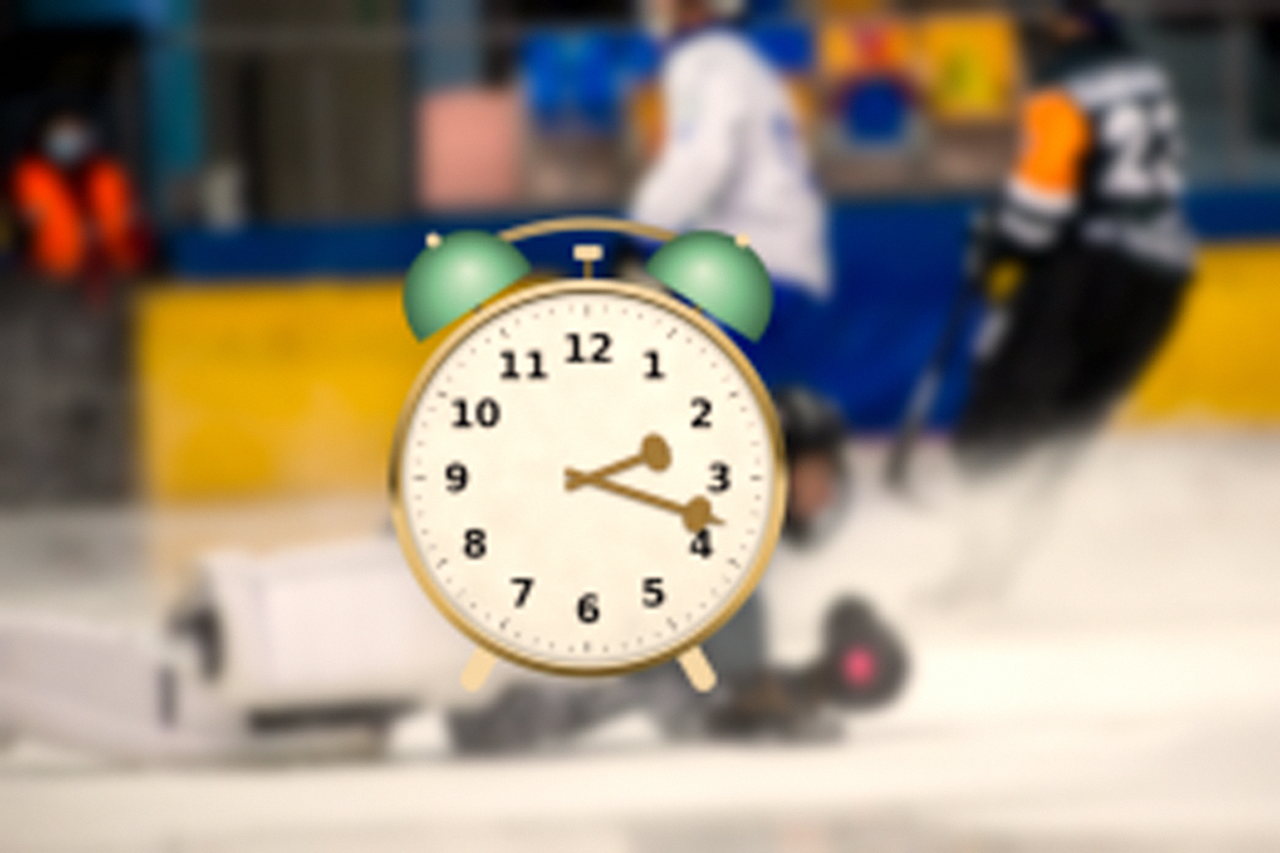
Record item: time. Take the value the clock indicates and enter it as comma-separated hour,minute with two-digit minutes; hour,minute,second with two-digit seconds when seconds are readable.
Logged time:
2,18
